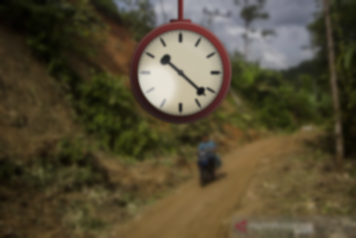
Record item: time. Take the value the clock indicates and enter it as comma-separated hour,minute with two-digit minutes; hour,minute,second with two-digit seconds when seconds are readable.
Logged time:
10,22
